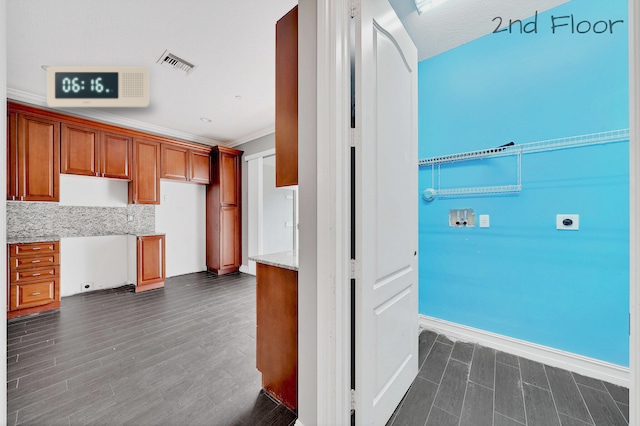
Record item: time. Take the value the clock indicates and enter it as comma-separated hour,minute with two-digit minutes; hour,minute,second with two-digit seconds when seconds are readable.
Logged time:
6,16
